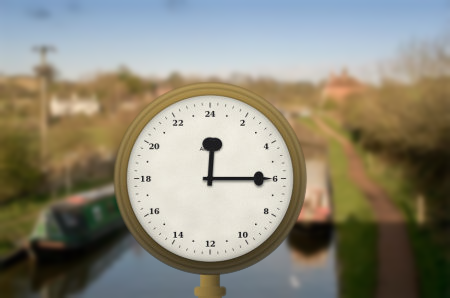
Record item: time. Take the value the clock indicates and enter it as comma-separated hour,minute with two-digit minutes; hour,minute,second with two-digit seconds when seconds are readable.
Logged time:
0,15
